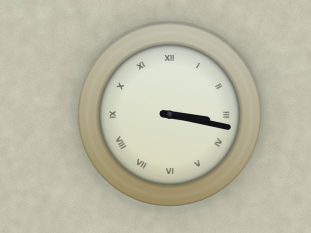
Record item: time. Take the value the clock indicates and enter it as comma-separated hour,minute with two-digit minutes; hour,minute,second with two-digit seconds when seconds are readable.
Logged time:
3,17
